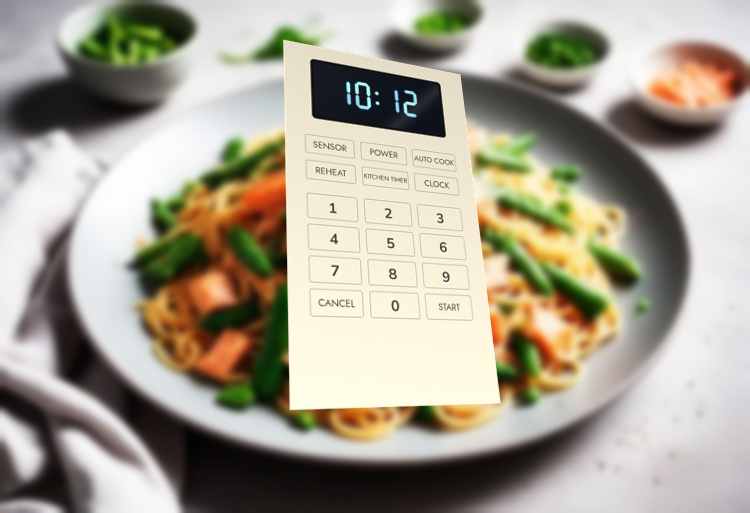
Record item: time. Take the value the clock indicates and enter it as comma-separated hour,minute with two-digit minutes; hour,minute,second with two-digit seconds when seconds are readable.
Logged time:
10,12
